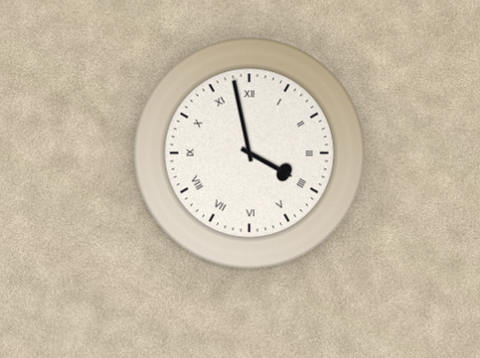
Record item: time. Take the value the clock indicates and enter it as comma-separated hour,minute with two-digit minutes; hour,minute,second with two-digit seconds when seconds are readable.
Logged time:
3,58
